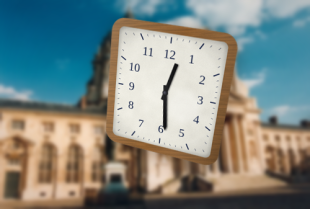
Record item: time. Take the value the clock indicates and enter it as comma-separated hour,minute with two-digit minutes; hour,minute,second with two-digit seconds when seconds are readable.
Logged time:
12,29
